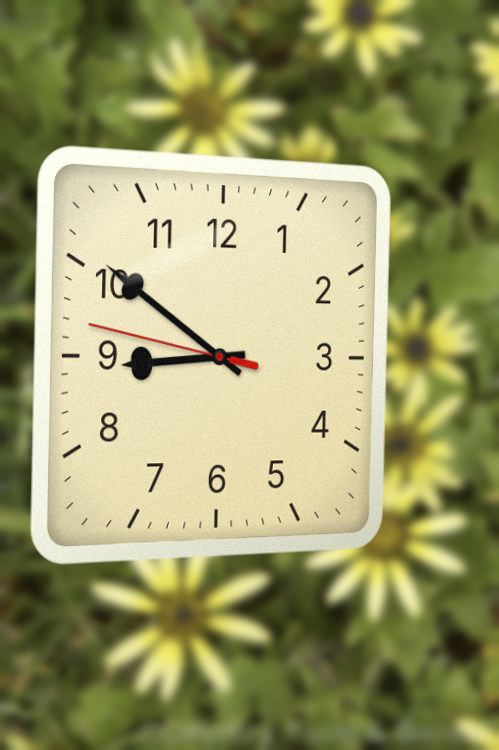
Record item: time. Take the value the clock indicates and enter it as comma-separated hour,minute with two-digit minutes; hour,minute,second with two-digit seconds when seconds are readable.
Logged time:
8,50,47
